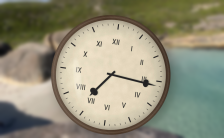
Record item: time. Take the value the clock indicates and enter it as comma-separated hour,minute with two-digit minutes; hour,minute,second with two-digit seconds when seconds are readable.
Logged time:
7,16
